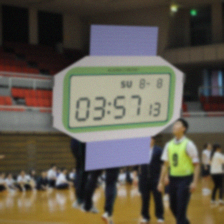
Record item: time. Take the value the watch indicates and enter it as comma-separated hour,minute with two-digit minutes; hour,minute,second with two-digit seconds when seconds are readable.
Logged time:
3,57,13
